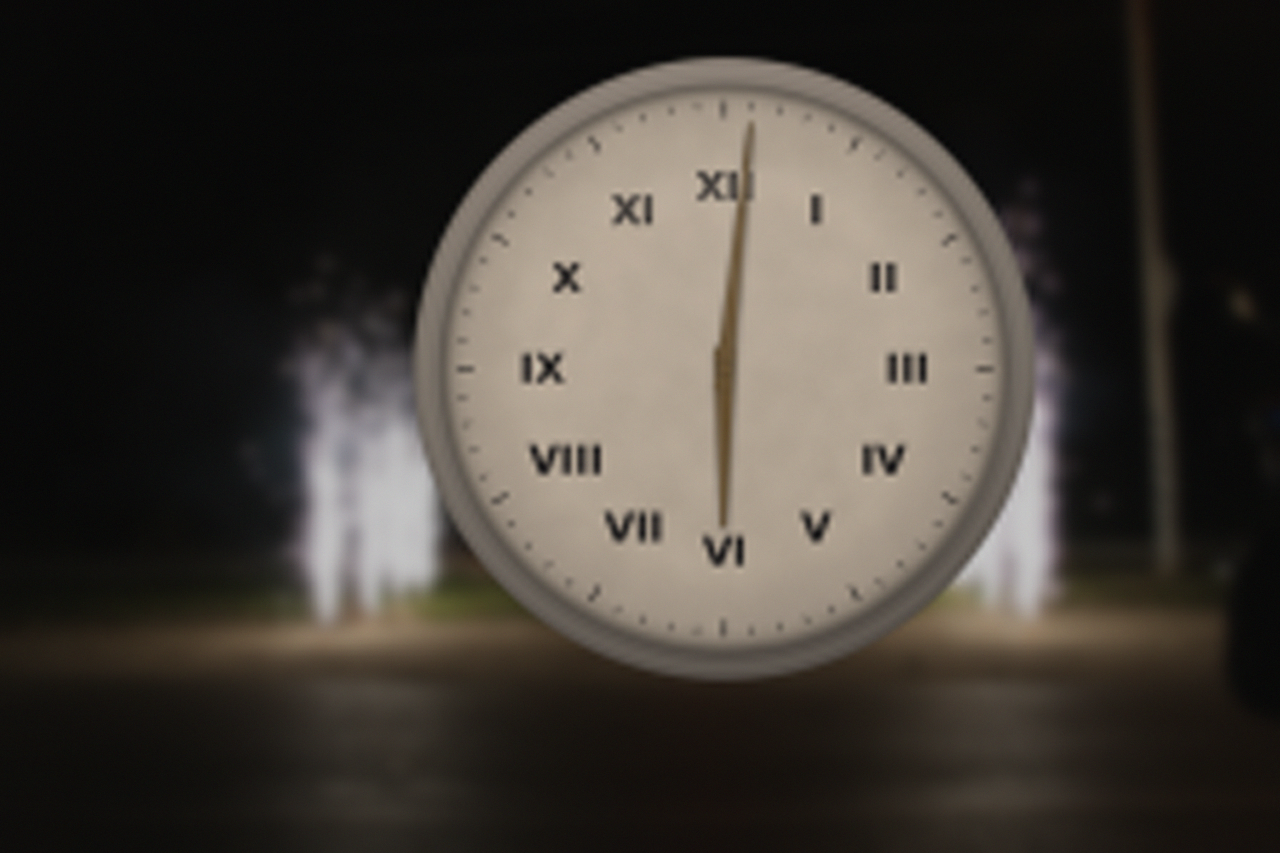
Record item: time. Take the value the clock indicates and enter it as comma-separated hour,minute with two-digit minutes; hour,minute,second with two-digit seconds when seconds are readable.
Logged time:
6,01
